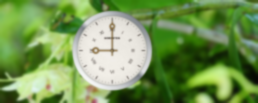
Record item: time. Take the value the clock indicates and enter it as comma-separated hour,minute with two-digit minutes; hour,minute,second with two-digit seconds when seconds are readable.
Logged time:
9,00
